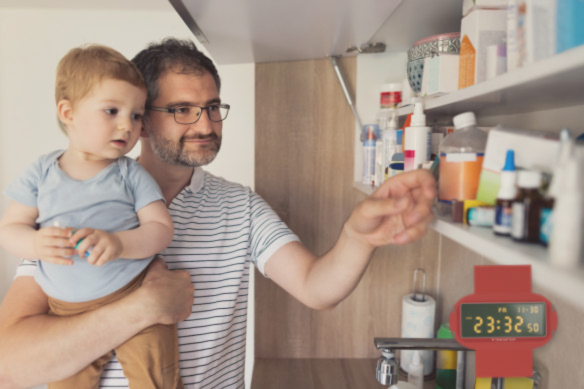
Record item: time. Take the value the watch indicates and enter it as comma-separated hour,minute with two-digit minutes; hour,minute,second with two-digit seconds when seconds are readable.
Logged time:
23,32
